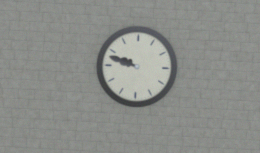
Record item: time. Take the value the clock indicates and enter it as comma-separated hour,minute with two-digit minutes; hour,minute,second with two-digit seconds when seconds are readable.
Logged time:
9,48
